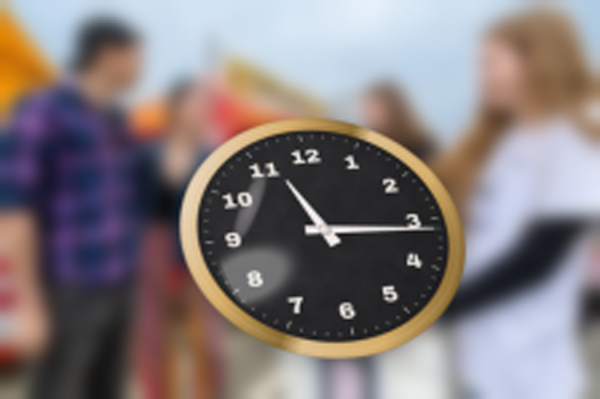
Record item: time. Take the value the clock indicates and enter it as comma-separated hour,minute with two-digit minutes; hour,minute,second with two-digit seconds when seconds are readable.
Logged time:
11,16
